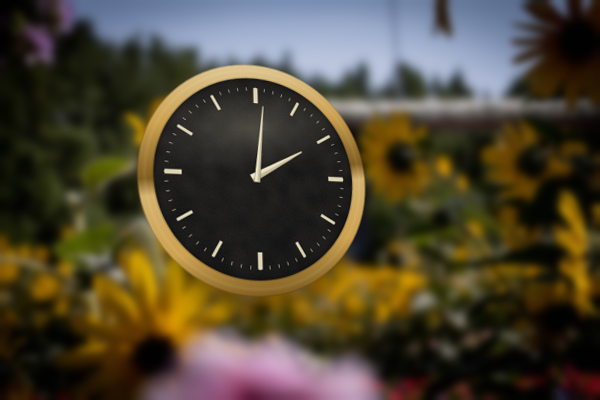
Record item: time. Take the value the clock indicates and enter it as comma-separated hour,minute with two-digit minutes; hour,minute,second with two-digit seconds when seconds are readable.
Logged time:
2,01
